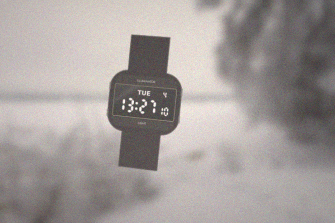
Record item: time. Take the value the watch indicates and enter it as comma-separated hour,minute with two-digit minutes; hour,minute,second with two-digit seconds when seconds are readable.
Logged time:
13,27,10
